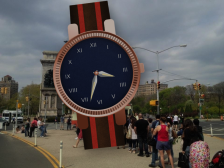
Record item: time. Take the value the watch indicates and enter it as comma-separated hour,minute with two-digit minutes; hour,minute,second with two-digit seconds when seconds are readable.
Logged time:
3,33
